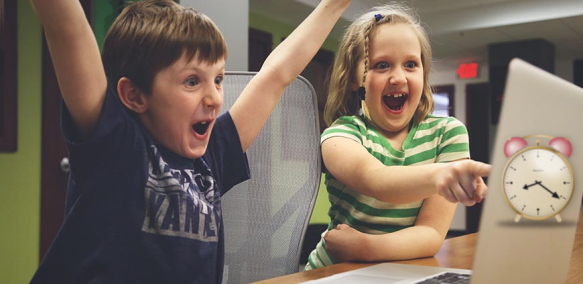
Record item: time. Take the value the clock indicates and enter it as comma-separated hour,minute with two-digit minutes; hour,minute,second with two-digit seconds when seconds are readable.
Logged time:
8,21
